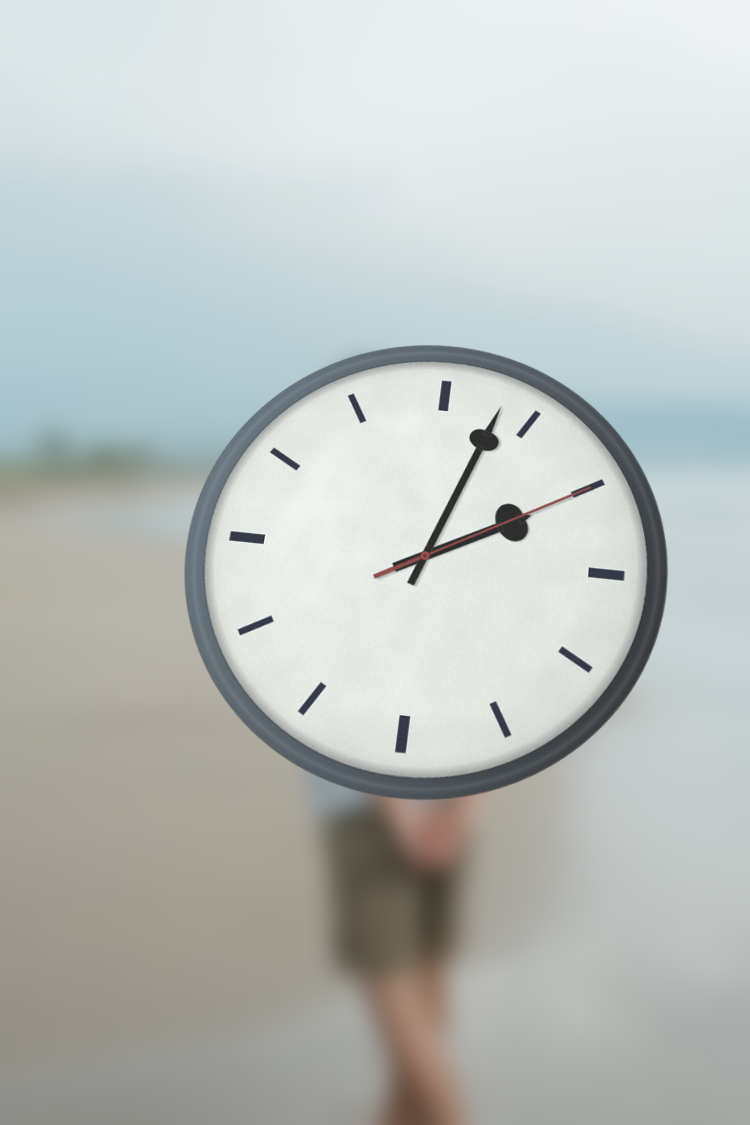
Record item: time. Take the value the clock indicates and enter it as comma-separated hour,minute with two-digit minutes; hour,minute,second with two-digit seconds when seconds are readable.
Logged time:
2,03,10
